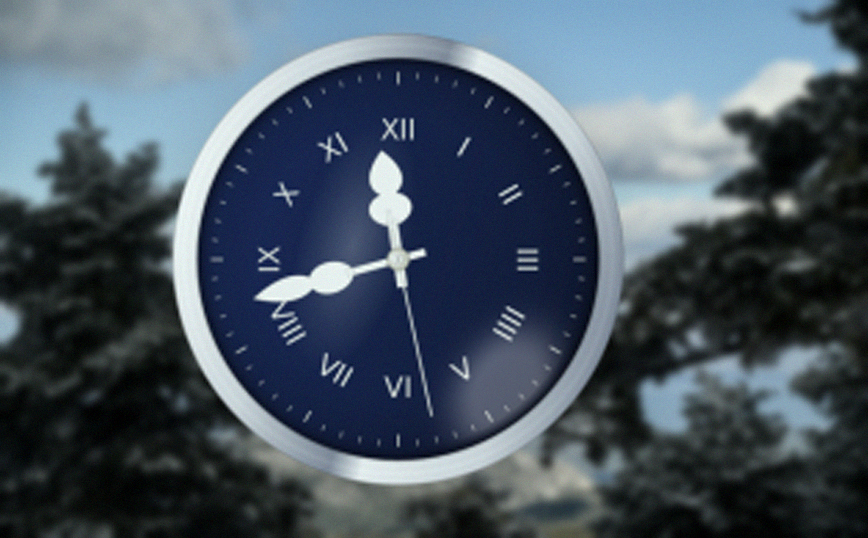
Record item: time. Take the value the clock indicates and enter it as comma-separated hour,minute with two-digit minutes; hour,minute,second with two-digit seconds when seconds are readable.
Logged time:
11,42,28
